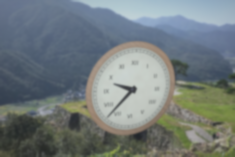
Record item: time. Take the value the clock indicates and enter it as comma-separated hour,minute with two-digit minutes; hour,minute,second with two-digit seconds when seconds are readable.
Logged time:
9,37
